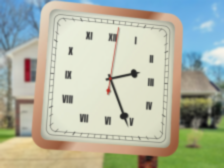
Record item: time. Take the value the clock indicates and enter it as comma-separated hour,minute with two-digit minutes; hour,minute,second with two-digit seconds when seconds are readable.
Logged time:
2,26,01
